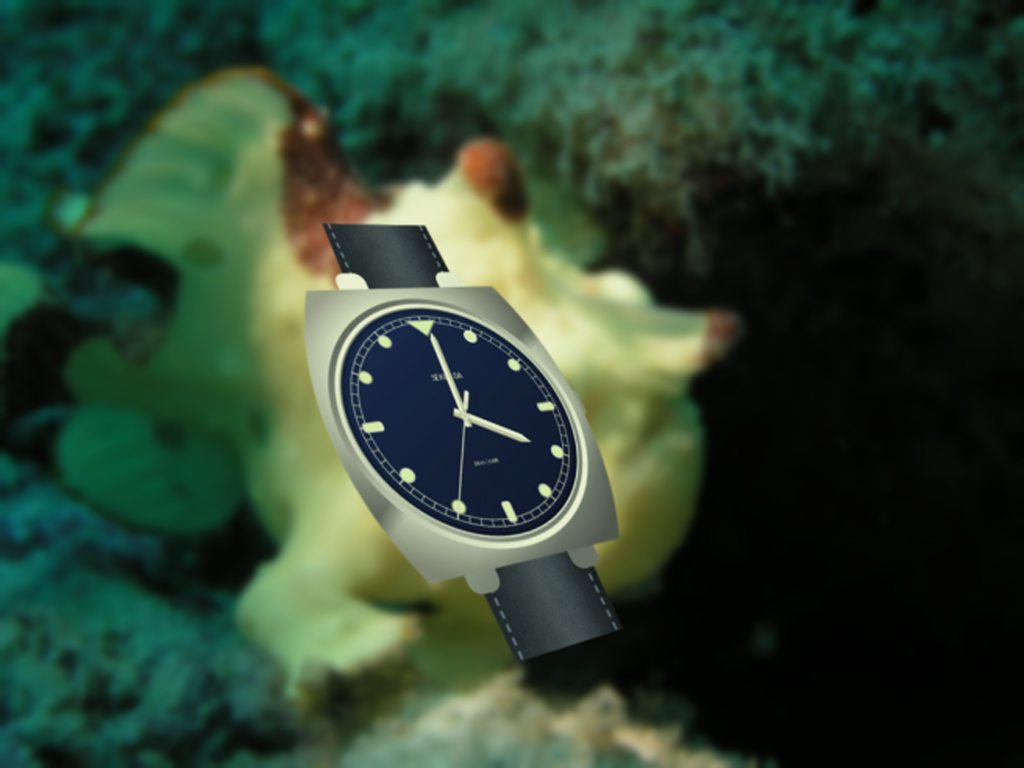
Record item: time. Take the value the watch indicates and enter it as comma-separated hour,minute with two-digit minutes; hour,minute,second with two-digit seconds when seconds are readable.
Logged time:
4,00,35
